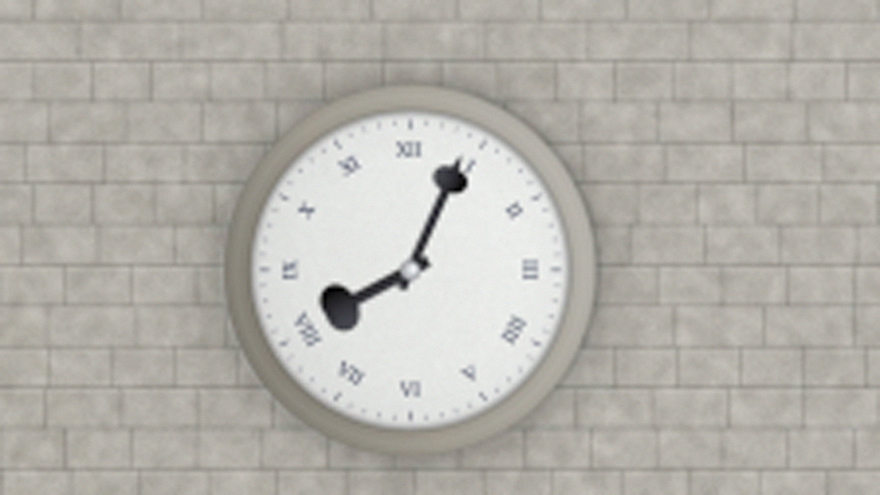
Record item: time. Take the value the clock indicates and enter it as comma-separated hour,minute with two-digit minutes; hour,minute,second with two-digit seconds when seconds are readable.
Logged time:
8,04
